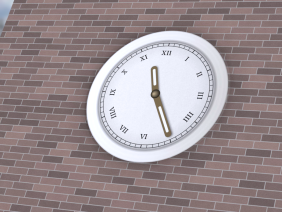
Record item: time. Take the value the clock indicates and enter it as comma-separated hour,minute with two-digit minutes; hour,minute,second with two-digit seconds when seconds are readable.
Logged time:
11,25
